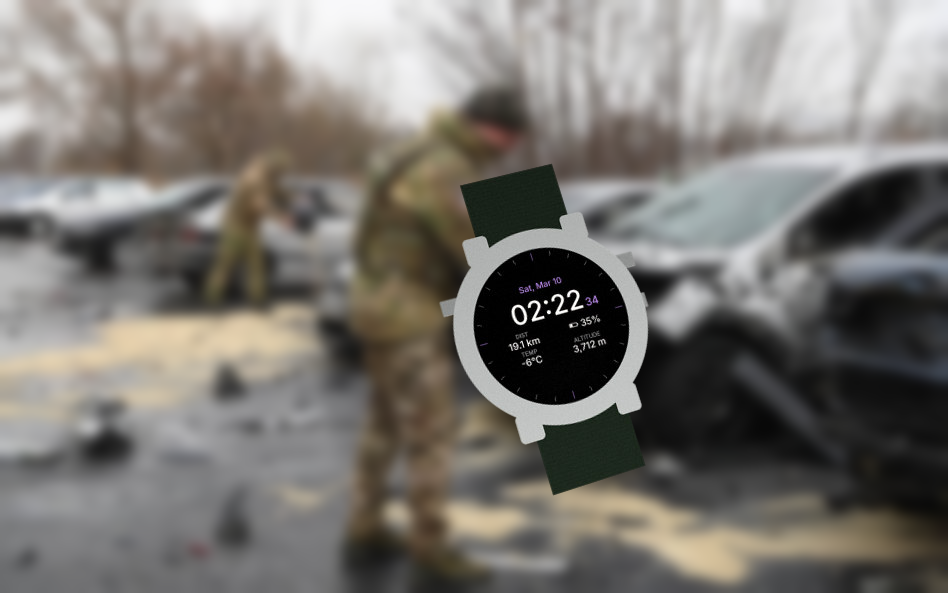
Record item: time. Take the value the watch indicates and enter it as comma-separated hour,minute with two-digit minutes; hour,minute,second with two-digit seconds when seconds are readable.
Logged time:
2,22,34
